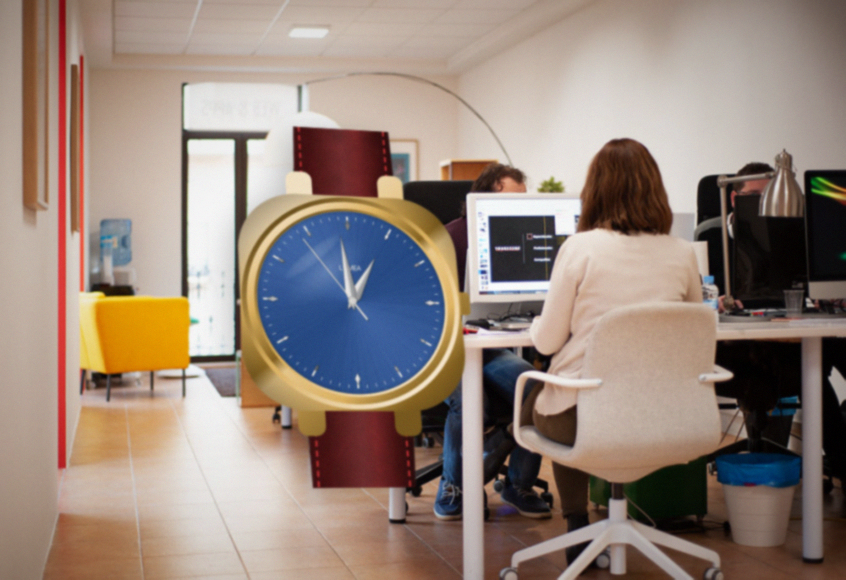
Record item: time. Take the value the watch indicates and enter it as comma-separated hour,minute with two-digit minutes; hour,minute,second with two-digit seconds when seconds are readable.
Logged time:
12,58,54
